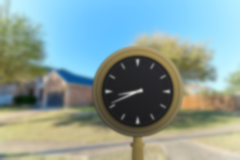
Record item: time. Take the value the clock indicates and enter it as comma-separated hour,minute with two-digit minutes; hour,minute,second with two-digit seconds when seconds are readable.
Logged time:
8,41
